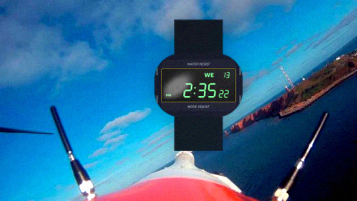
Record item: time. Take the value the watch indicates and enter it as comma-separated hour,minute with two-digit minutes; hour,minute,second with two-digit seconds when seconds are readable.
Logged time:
2,35,22
